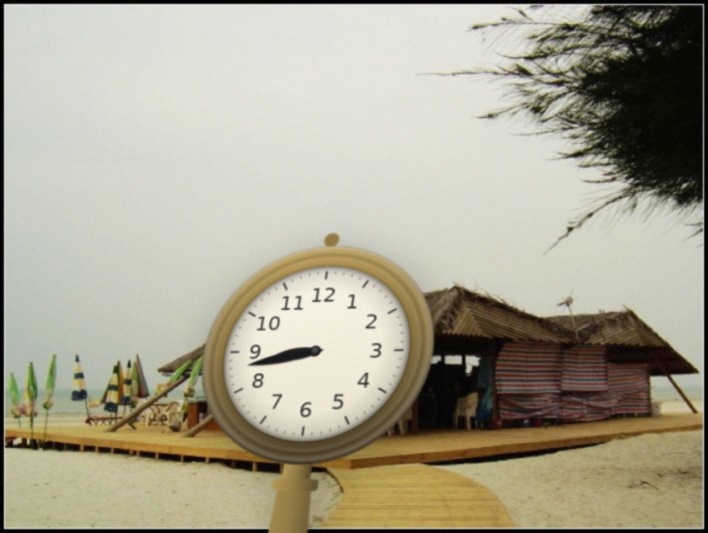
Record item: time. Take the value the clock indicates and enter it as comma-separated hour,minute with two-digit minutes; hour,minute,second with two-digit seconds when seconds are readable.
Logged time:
8,43
